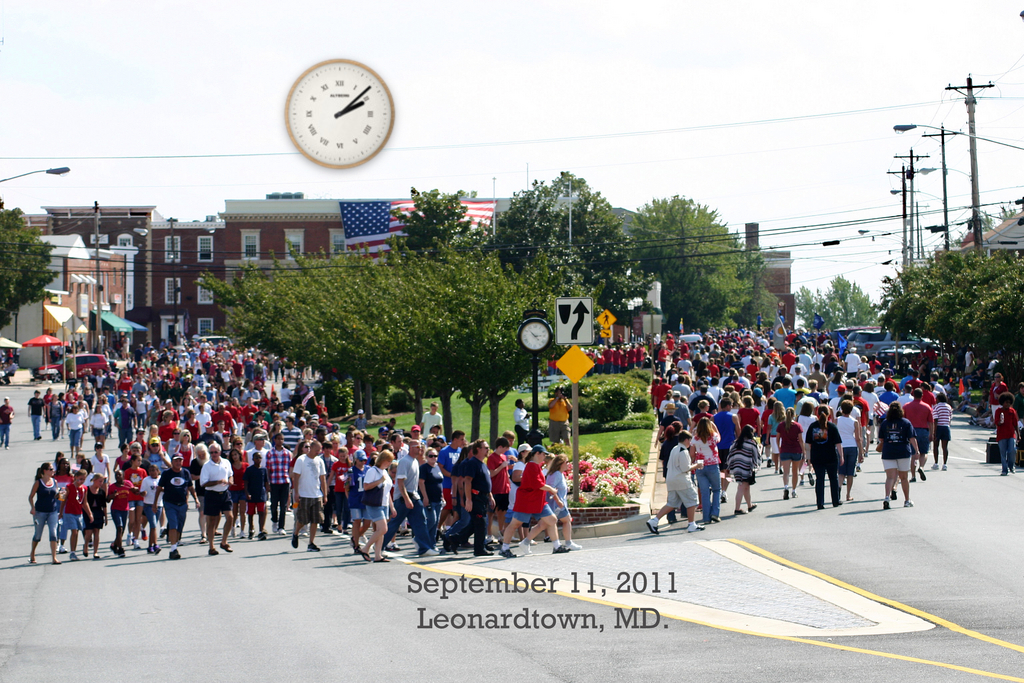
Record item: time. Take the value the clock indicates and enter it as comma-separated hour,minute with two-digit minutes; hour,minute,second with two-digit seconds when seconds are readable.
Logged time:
2,08
